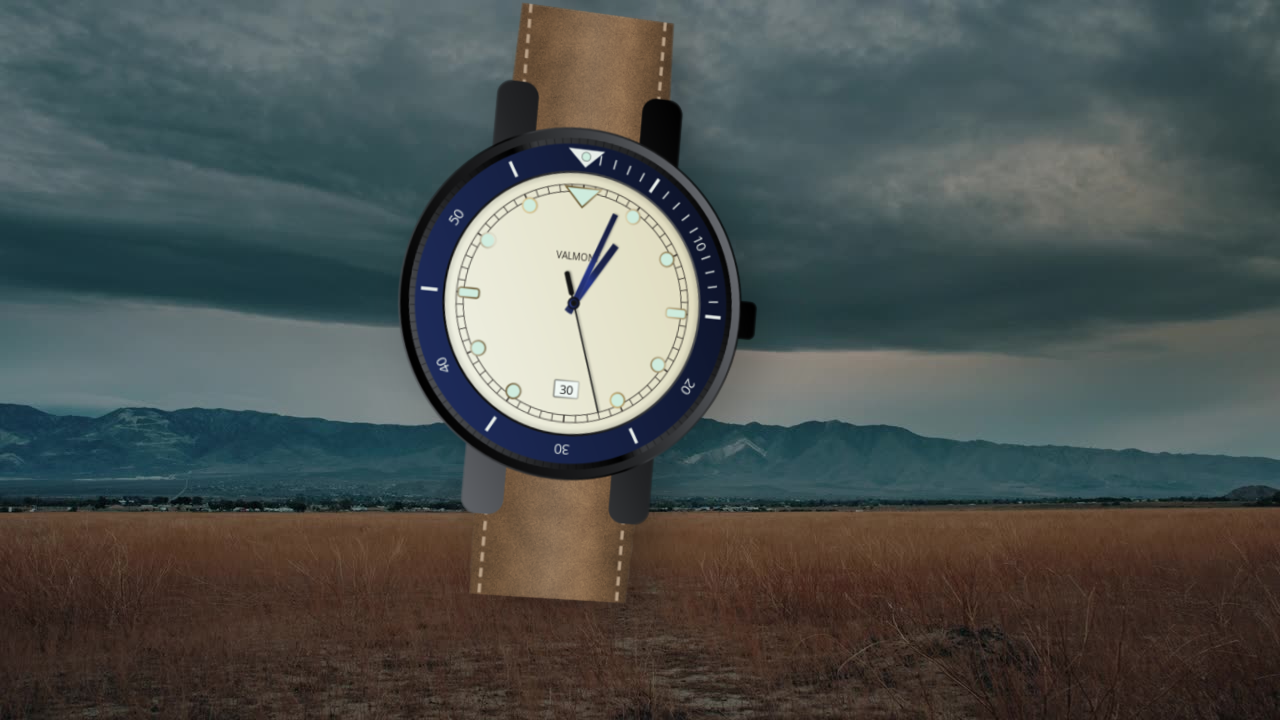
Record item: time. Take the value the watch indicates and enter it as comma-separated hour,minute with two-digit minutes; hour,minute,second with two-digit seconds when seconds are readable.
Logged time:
1,03,27
